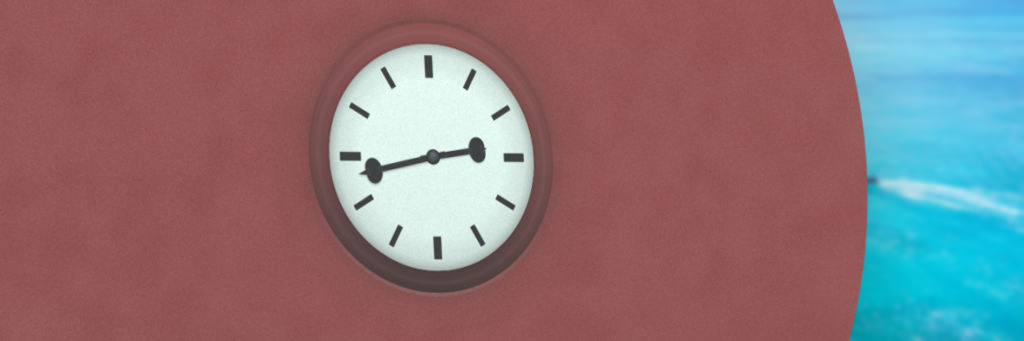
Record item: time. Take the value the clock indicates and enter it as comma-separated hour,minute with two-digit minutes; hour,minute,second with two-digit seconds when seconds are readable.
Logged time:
2,43
